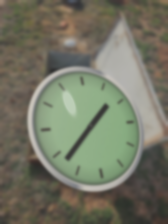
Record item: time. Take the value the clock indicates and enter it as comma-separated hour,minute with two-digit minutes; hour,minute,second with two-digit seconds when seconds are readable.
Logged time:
1,38
